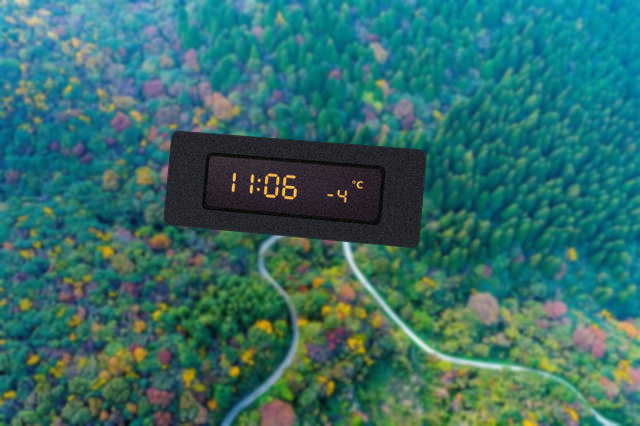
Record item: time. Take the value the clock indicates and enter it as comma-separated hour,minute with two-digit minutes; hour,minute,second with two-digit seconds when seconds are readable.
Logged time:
11,06
